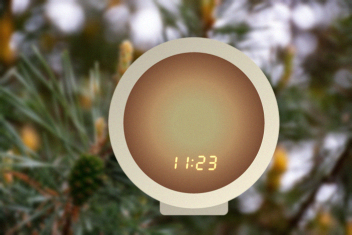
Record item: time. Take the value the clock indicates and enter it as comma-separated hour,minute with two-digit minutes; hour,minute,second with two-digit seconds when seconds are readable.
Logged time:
11,23
